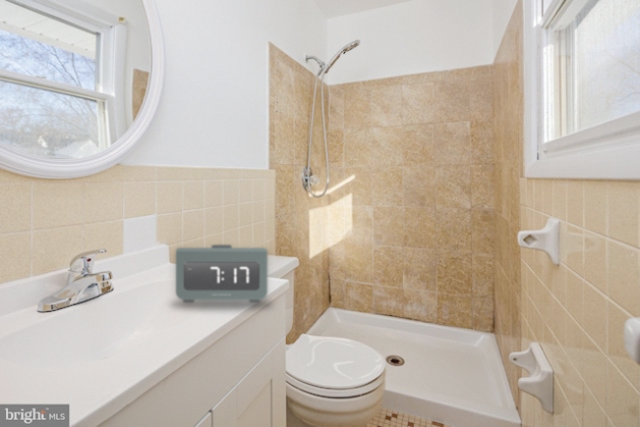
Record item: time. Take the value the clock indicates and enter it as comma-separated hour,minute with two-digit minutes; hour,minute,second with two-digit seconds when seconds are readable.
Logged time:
7,17
